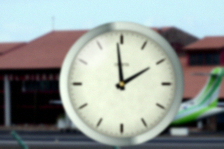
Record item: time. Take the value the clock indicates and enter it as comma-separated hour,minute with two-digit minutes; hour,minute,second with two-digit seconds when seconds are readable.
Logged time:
1,59
